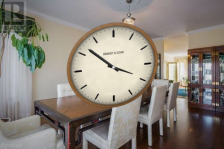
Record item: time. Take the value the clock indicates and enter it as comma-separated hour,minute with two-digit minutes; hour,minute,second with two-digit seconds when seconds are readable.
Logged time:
3,52
